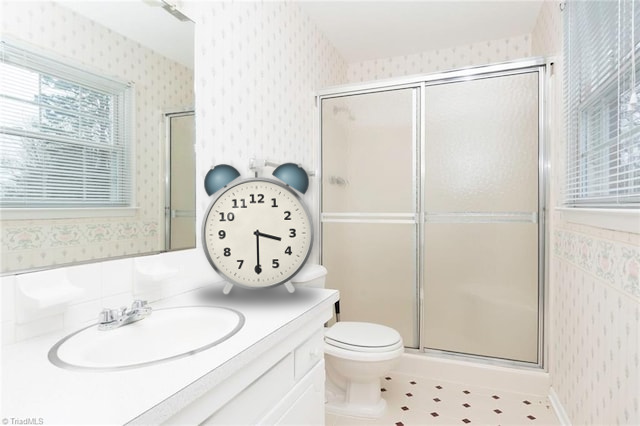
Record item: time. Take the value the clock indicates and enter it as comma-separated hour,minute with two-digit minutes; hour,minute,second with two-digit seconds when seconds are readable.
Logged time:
3,30
